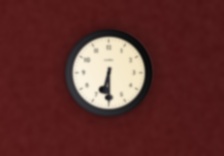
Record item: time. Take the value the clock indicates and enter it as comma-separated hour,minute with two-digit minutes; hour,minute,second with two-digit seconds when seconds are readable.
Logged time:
6,30
